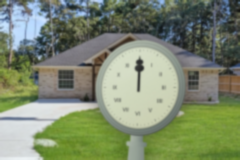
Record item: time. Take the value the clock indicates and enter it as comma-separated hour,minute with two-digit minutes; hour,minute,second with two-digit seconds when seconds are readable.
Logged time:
12,00
